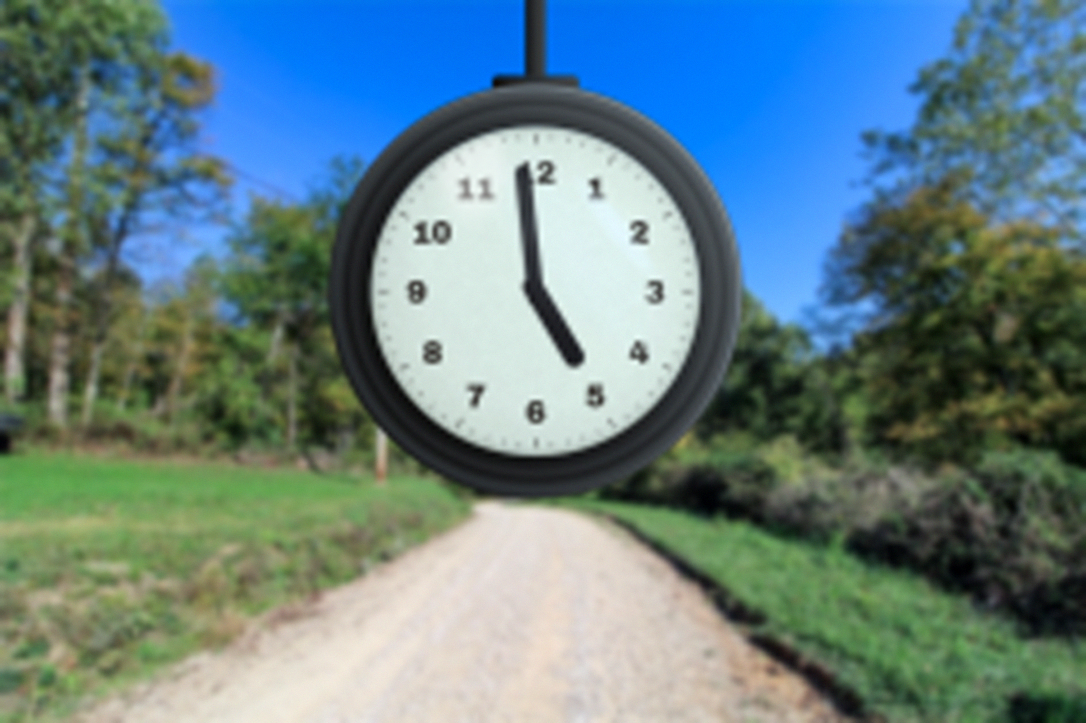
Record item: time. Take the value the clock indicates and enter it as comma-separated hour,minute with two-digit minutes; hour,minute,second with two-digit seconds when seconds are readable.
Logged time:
4,59
